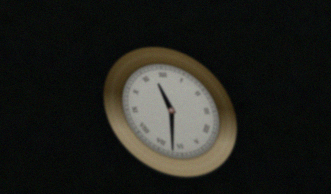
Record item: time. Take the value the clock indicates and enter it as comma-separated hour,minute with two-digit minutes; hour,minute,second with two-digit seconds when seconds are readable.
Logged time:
11,32
